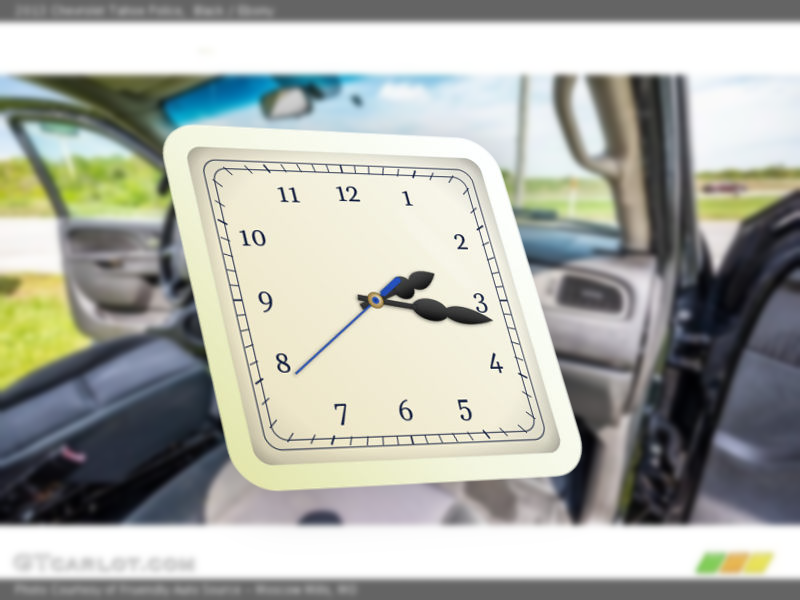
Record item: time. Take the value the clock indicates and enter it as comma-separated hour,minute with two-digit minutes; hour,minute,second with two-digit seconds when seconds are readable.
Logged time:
2,16,39
